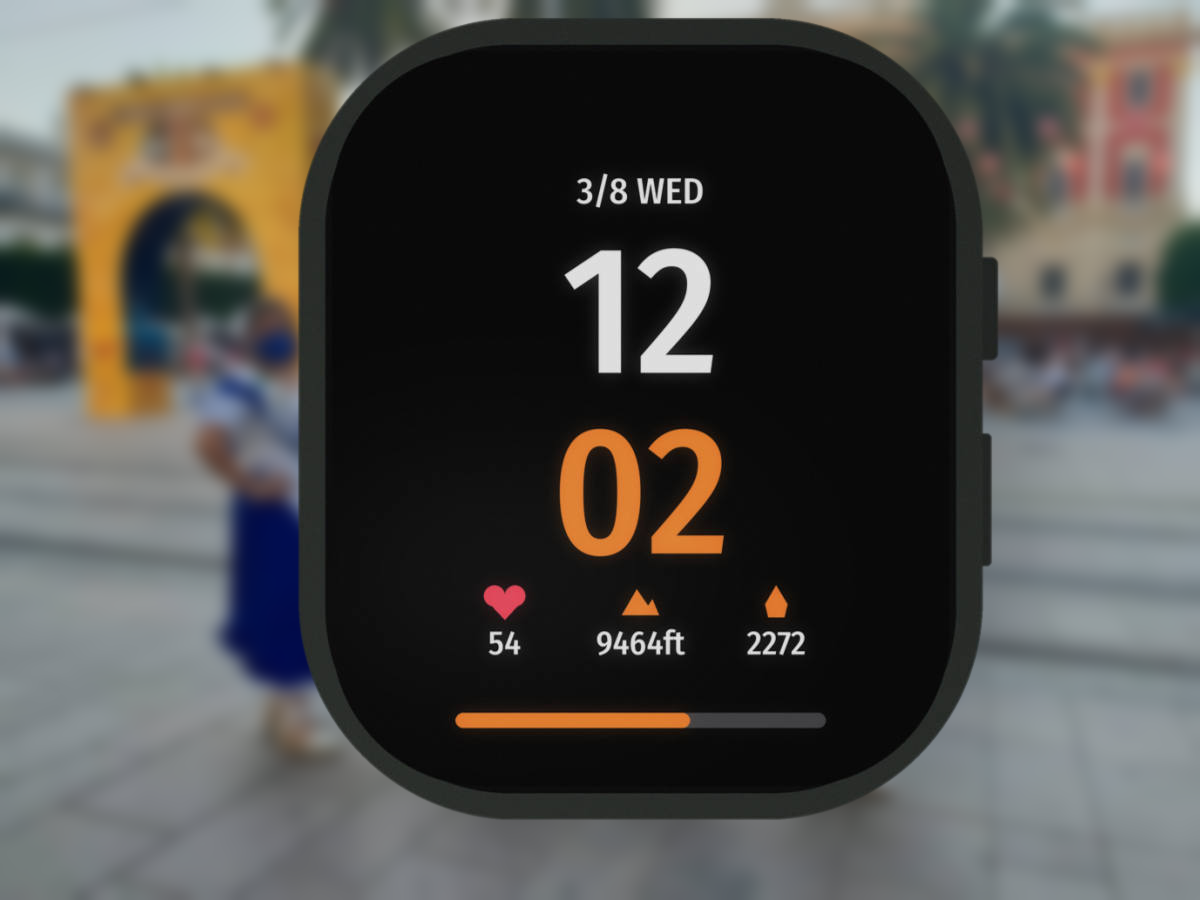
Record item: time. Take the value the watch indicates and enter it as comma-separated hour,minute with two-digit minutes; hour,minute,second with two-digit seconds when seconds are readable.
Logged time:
12,02
